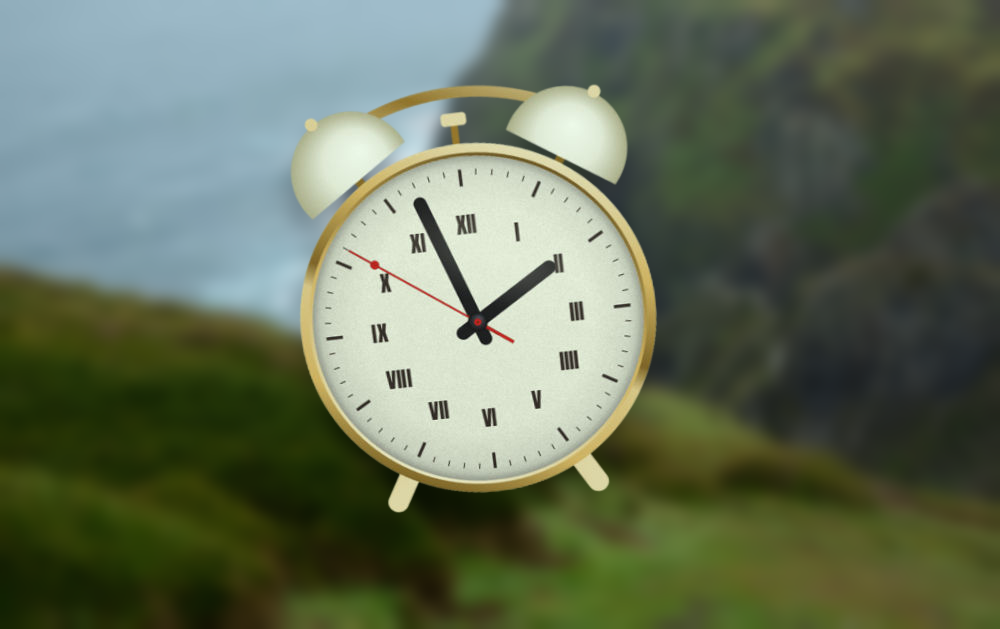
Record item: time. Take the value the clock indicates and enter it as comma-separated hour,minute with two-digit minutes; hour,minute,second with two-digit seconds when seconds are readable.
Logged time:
1,56,51
